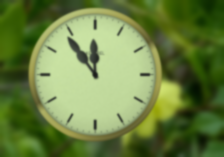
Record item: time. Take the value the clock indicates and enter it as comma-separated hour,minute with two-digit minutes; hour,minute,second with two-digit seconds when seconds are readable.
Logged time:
11,54
